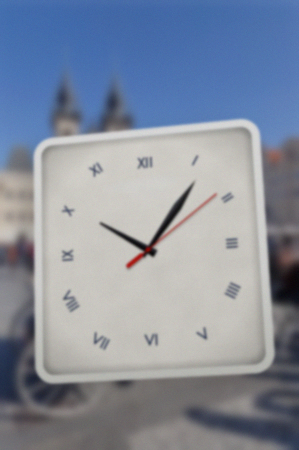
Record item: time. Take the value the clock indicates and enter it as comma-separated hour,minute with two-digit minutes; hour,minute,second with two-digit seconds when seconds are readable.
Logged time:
10,06,09
